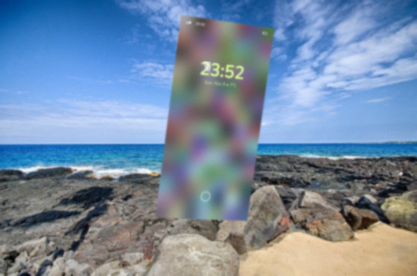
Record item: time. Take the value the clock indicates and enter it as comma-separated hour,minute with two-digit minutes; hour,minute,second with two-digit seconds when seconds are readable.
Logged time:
23,52
